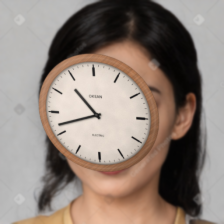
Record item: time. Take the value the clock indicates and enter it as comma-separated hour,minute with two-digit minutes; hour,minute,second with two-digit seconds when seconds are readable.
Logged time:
10,42
